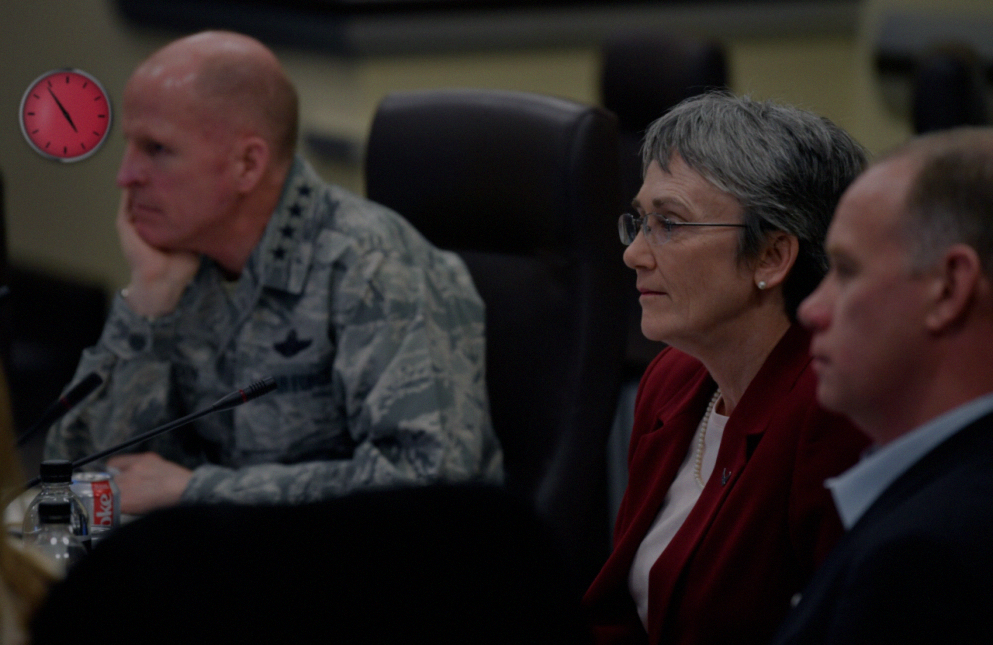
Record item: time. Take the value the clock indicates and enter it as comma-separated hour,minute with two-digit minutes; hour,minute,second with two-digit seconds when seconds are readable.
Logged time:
4,54
